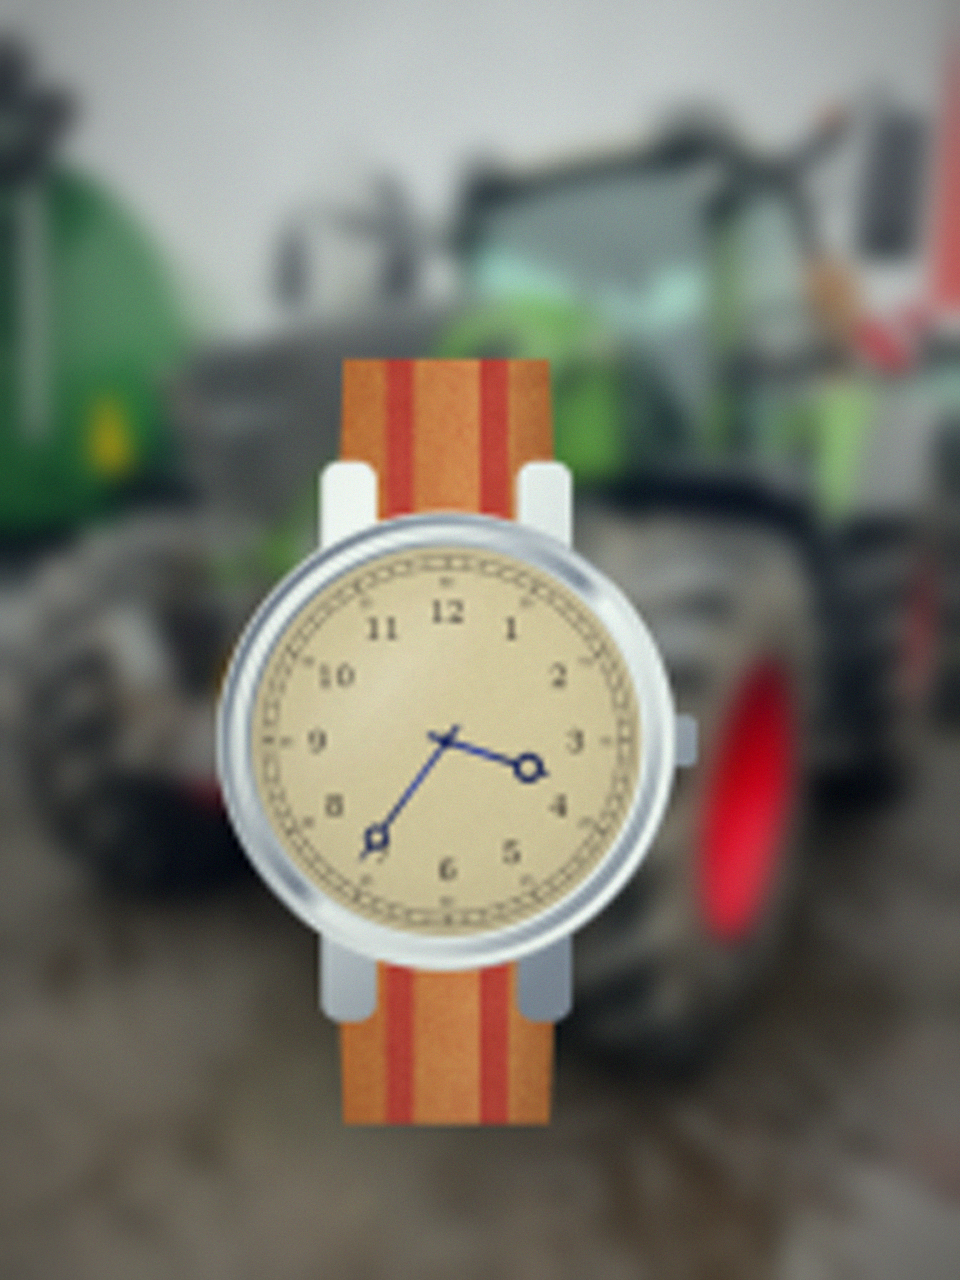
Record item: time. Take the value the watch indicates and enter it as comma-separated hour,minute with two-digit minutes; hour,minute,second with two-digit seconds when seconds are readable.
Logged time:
3,36
